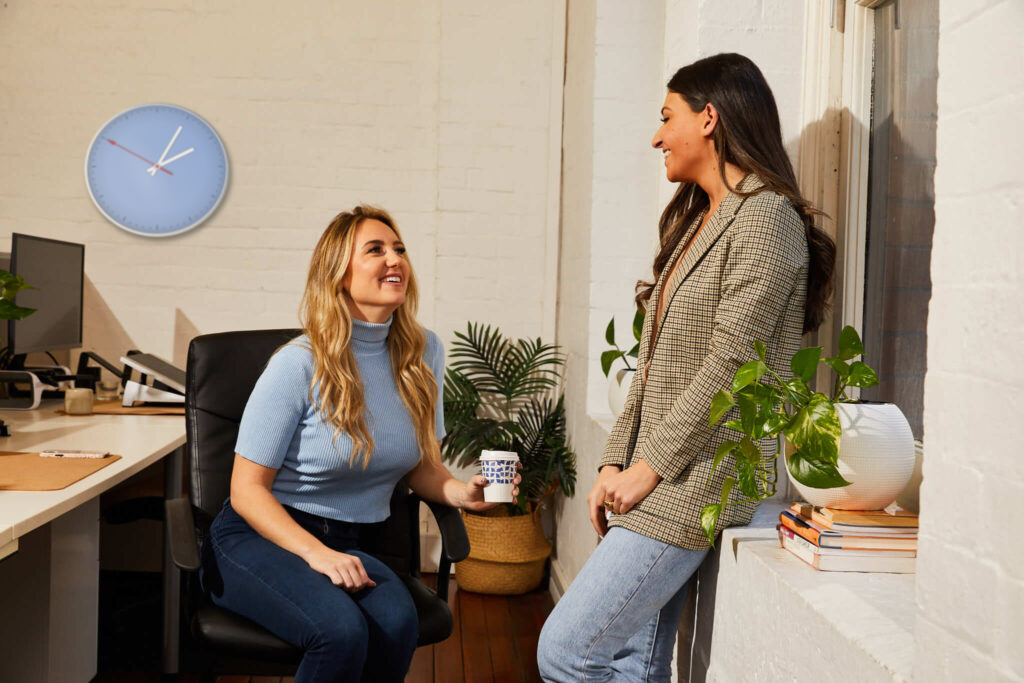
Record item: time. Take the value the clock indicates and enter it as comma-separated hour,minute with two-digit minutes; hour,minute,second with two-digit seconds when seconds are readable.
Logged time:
2,04,50
